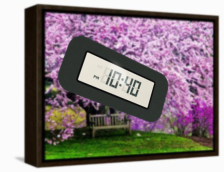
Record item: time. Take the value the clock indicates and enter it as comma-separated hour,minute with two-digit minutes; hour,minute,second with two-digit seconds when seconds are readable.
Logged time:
10,40
